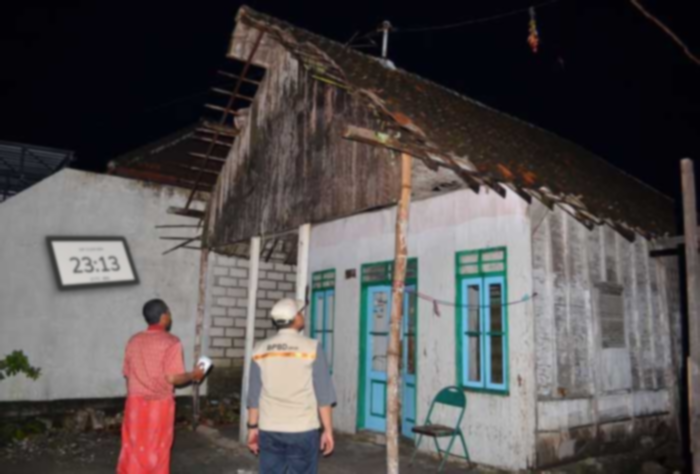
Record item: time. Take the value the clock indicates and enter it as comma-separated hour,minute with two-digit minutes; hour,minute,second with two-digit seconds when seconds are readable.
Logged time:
23,13
